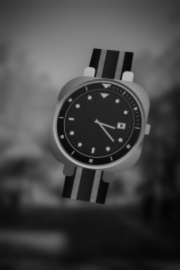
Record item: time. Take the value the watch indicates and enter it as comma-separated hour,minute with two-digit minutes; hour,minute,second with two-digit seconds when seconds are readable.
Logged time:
3,22
